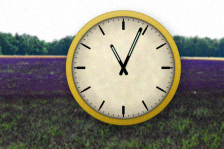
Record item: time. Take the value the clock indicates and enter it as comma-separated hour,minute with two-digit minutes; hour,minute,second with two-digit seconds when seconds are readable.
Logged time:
11,04
